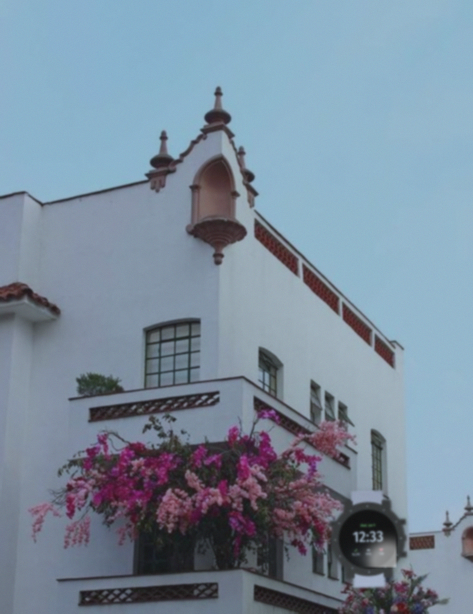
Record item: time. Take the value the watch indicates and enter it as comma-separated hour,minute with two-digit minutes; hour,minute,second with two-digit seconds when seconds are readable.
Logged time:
12,33
